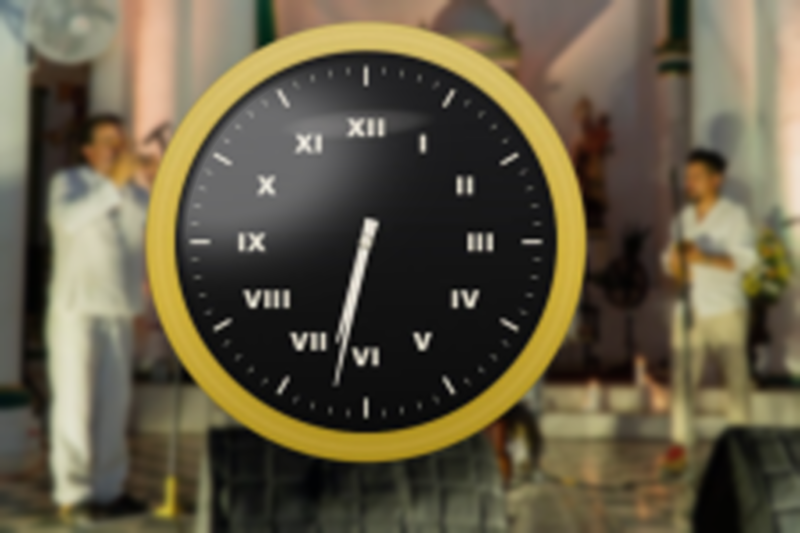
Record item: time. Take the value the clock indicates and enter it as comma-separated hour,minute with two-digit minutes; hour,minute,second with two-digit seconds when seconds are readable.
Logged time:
6,32
